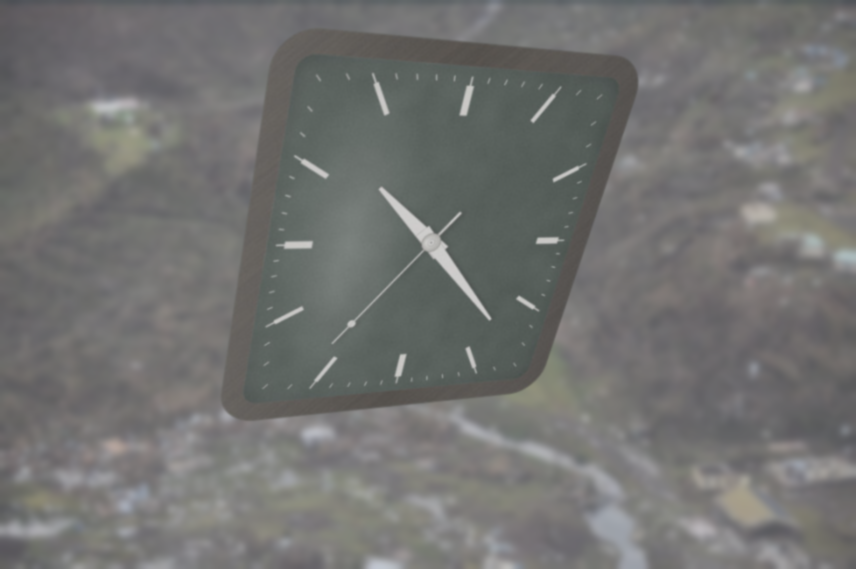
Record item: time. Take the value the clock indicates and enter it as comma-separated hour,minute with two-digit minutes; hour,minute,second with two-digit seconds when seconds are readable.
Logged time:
10,22,36
